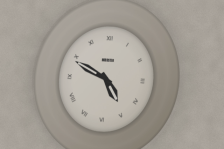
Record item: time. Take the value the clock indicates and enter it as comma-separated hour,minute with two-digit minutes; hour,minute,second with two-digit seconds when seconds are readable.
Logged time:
4,49
